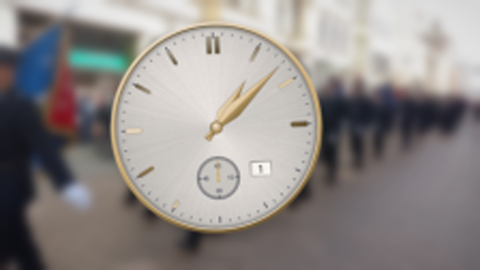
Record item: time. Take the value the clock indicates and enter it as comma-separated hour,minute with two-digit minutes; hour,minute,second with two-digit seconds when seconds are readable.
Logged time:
1,08
